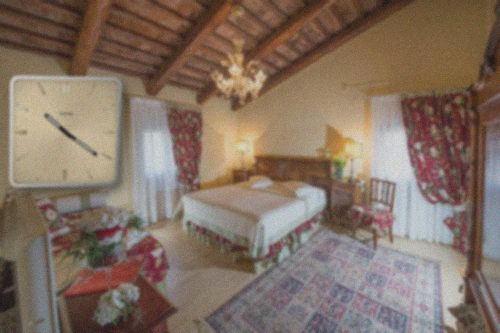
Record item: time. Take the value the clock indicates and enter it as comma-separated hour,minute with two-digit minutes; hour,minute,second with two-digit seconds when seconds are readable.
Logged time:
10,21
